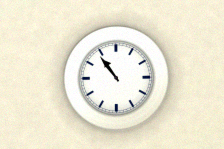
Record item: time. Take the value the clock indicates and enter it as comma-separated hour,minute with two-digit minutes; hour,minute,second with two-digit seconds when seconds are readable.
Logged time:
10,54
